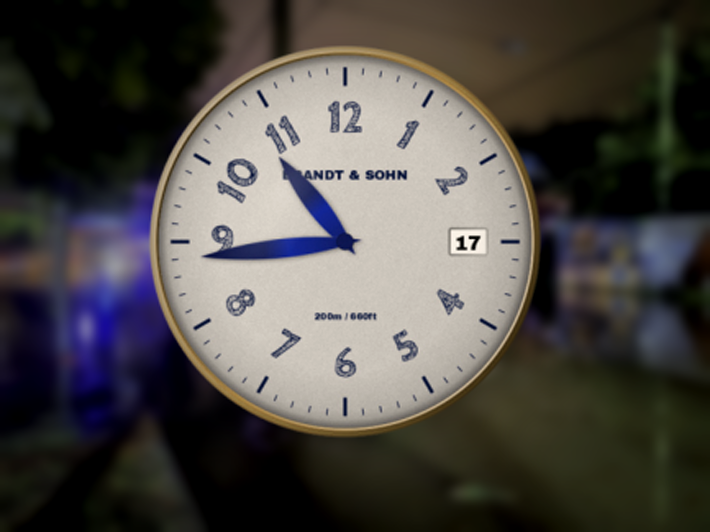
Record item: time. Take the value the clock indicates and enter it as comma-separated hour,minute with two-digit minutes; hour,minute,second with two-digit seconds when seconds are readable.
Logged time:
10,44
